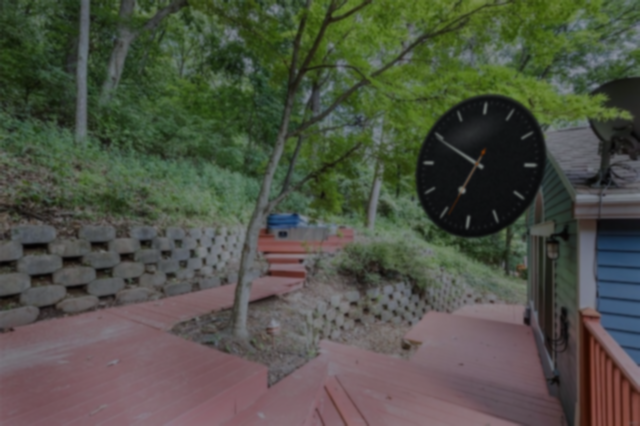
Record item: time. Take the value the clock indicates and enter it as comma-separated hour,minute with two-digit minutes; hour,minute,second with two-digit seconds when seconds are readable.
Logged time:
6,49,34
